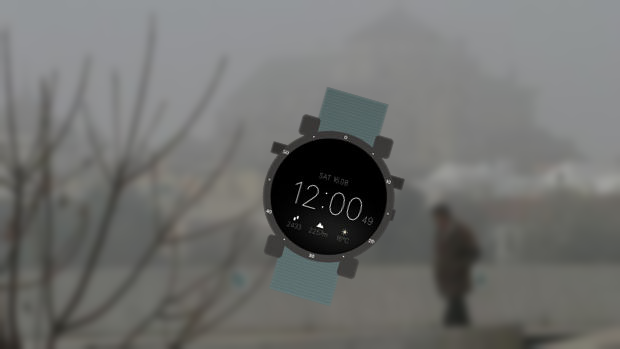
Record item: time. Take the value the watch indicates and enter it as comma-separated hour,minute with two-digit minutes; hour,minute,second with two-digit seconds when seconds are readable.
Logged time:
12,00,49
